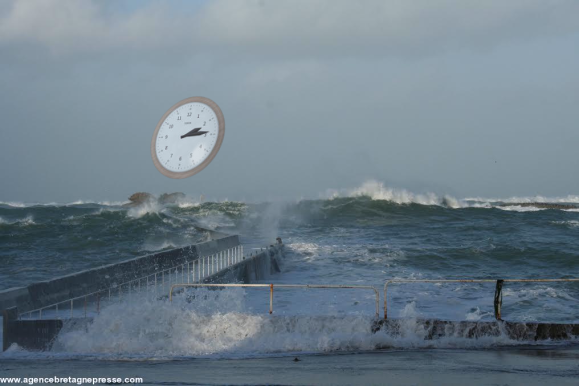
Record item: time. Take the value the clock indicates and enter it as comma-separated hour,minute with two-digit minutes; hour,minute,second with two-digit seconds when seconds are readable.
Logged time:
2,14
